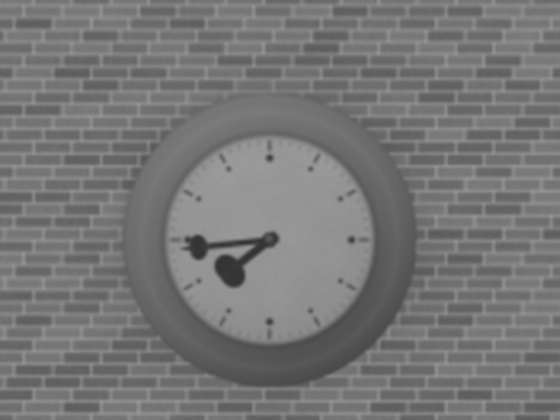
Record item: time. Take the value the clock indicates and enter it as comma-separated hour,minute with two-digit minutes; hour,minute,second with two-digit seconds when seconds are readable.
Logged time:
7,44
